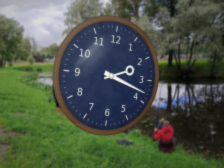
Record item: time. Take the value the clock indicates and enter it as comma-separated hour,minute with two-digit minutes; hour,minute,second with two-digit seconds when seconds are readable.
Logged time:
2,18
